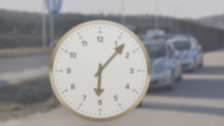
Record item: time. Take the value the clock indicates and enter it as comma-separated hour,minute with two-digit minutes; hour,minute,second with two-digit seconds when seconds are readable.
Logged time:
6,07
